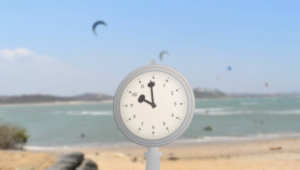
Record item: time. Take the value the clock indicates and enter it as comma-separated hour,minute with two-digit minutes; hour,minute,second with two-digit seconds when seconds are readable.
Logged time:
9,59
